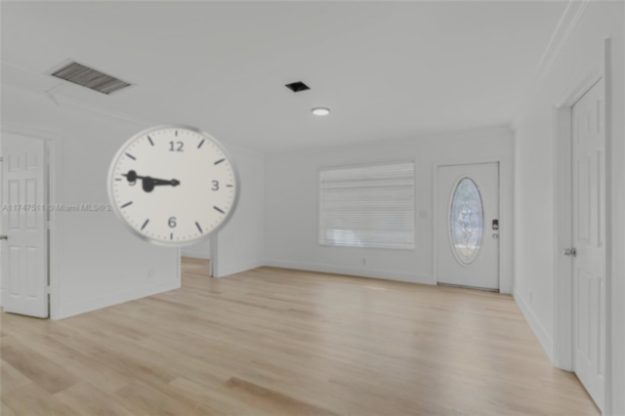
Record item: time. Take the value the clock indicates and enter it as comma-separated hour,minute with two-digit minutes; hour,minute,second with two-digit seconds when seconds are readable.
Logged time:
8,46
